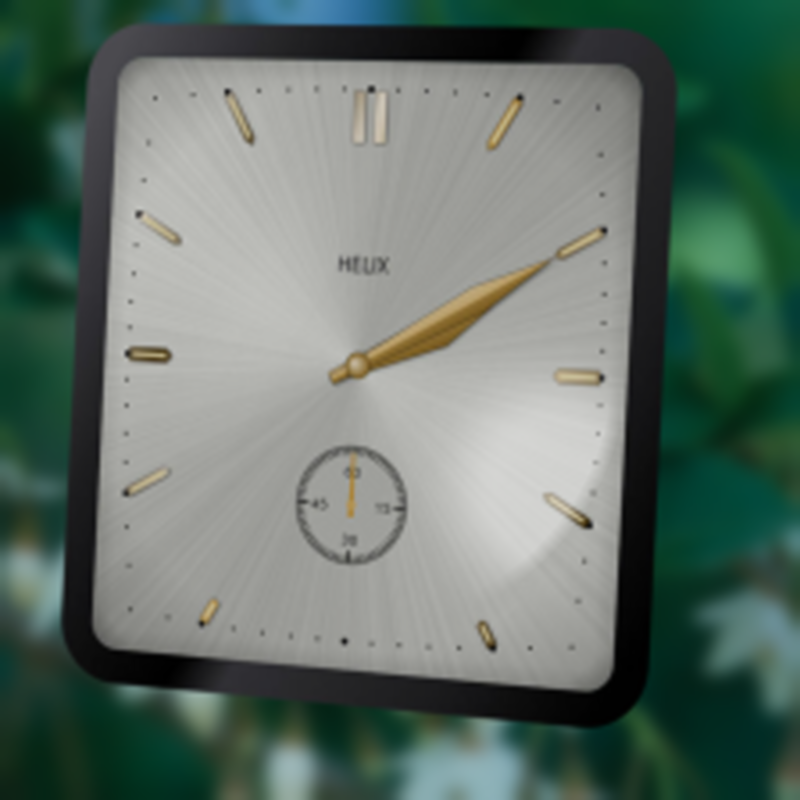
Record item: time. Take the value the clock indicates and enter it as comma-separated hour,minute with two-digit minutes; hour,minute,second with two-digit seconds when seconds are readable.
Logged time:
2,10
